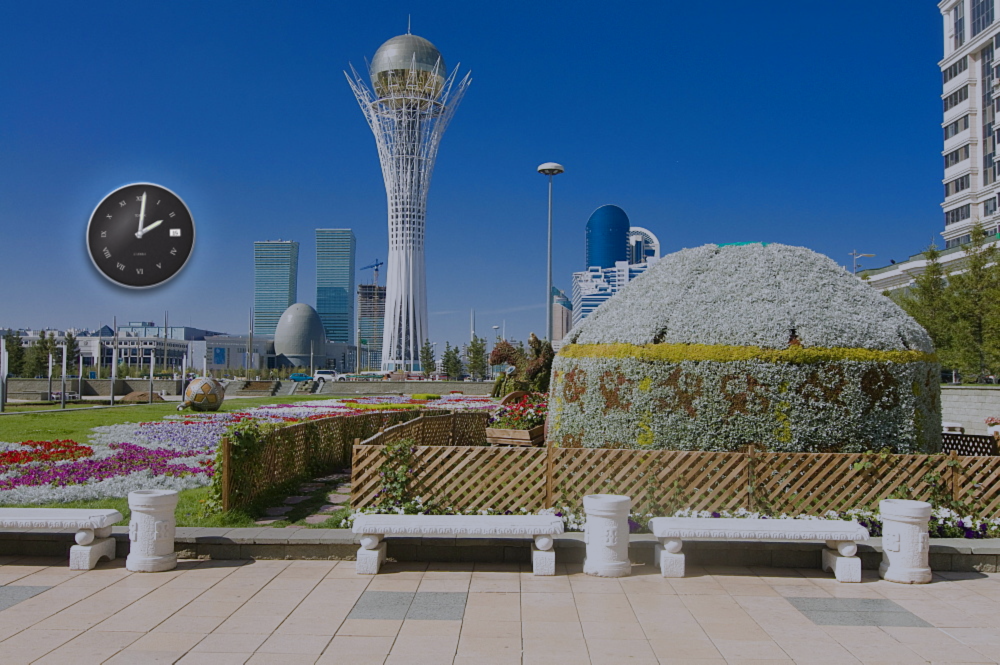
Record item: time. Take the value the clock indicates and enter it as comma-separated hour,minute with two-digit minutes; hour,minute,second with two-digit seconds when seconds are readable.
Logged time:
2,01
